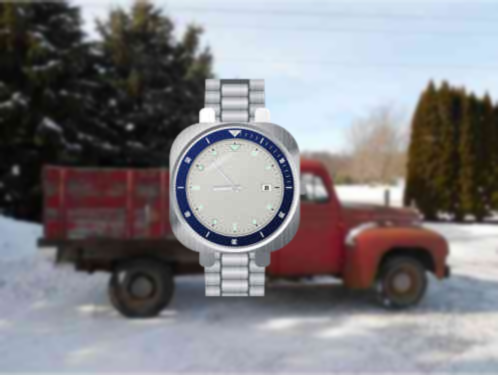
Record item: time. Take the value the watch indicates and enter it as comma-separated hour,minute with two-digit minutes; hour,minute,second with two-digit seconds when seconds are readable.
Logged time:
8,53
